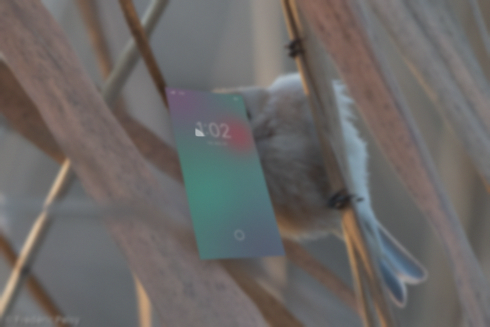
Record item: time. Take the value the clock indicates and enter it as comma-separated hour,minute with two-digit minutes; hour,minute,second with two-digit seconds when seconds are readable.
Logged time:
1,02
